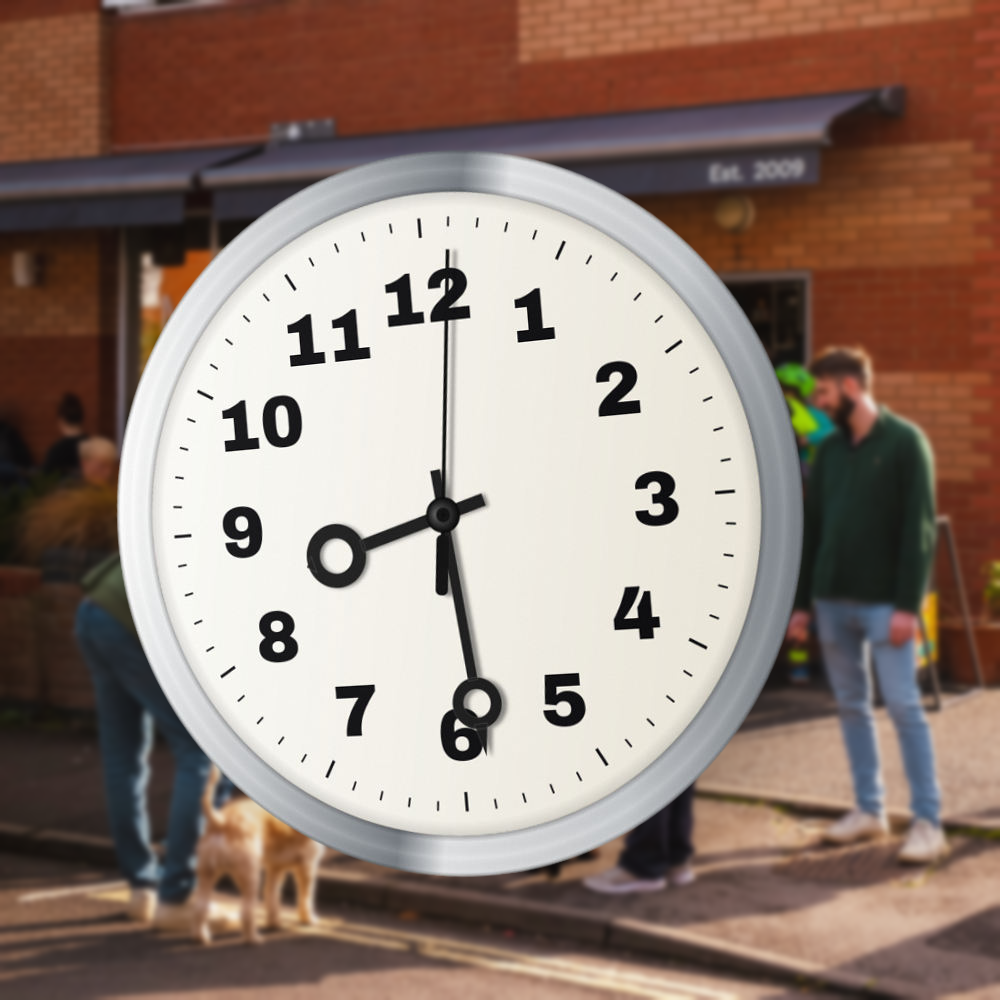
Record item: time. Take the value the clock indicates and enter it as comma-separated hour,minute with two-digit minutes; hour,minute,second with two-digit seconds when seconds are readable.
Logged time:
8,29,01
